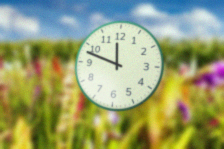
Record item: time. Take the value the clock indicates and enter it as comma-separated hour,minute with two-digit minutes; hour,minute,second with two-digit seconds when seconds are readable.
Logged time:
11,48
